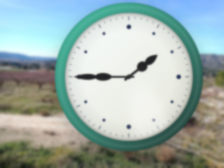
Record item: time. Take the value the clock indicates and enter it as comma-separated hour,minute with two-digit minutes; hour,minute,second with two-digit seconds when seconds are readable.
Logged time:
1,45
